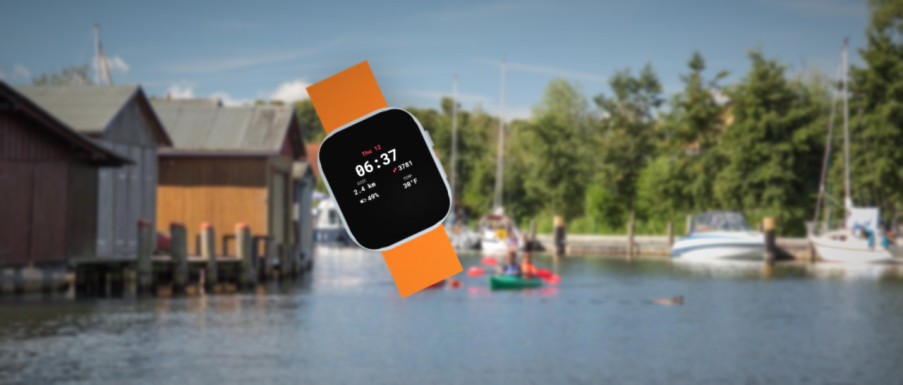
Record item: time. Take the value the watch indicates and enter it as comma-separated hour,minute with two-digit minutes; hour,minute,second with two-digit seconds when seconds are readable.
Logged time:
6,37
